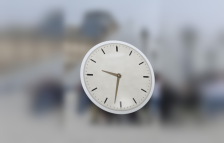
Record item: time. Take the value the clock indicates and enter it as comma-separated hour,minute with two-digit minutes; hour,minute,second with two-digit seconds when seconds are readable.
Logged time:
9,32
